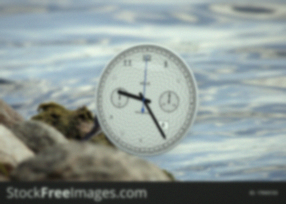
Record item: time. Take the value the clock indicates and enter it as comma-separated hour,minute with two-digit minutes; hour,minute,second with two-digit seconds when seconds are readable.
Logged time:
9,24
